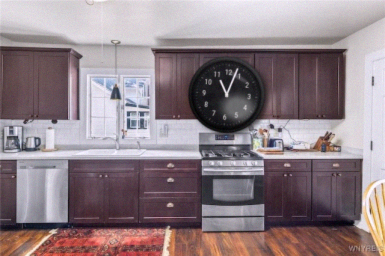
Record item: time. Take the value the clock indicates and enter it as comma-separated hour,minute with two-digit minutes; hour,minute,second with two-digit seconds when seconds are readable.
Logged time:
11,03
